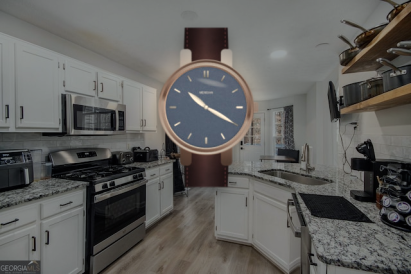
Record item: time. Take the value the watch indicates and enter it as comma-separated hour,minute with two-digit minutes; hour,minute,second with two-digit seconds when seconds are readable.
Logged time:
10,20
